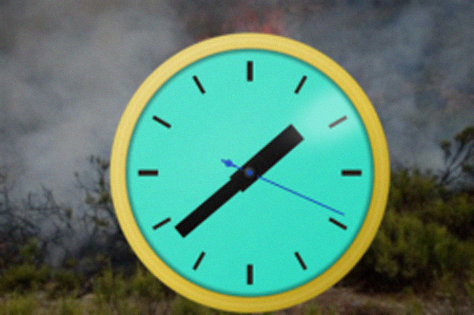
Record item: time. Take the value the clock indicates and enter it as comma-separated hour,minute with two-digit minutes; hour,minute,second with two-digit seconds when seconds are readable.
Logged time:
1,38,19
